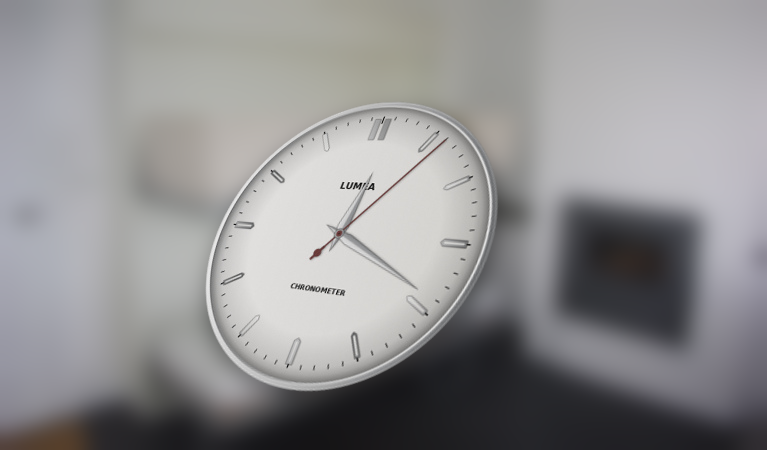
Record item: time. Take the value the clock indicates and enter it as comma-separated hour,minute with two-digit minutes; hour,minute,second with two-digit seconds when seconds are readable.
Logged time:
12,19,06
